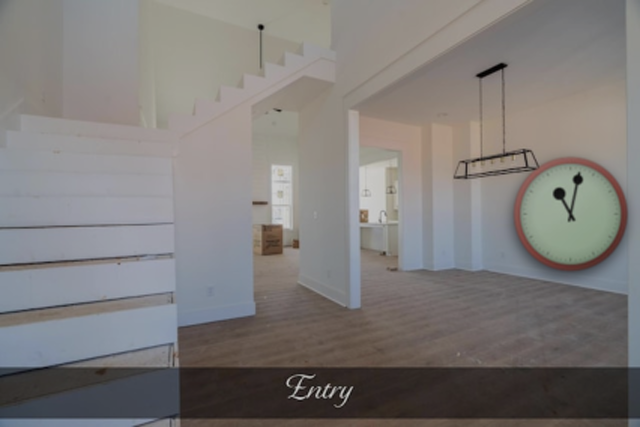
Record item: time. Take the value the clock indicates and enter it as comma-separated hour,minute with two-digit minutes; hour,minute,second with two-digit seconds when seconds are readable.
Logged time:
11,02
